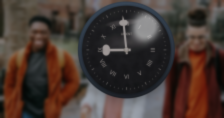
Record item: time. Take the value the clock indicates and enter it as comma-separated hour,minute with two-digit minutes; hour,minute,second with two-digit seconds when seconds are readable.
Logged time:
8,59
